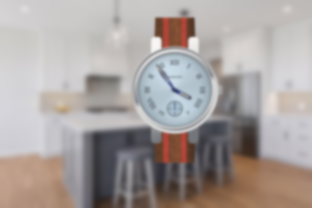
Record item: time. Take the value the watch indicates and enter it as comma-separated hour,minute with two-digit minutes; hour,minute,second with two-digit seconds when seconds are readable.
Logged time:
3,54
